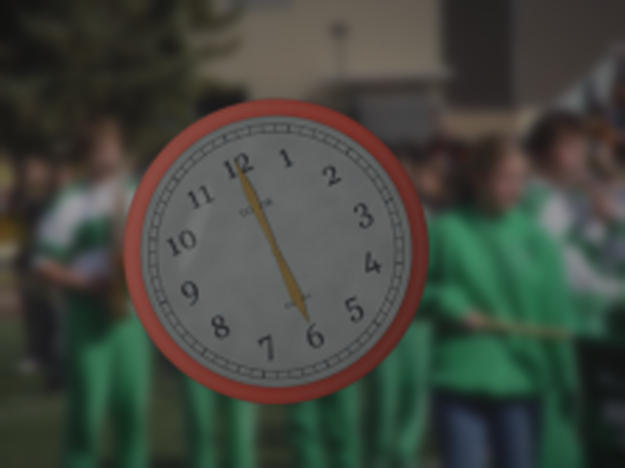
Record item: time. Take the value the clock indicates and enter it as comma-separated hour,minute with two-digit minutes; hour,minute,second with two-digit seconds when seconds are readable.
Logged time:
6,00
